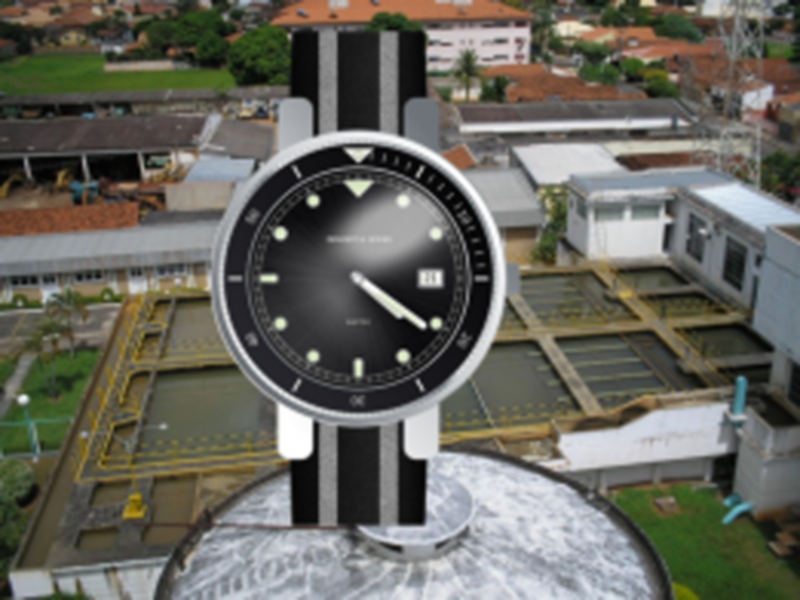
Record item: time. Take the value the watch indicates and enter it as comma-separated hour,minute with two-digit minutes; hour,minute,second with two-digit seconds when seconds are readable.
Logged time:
4,21
